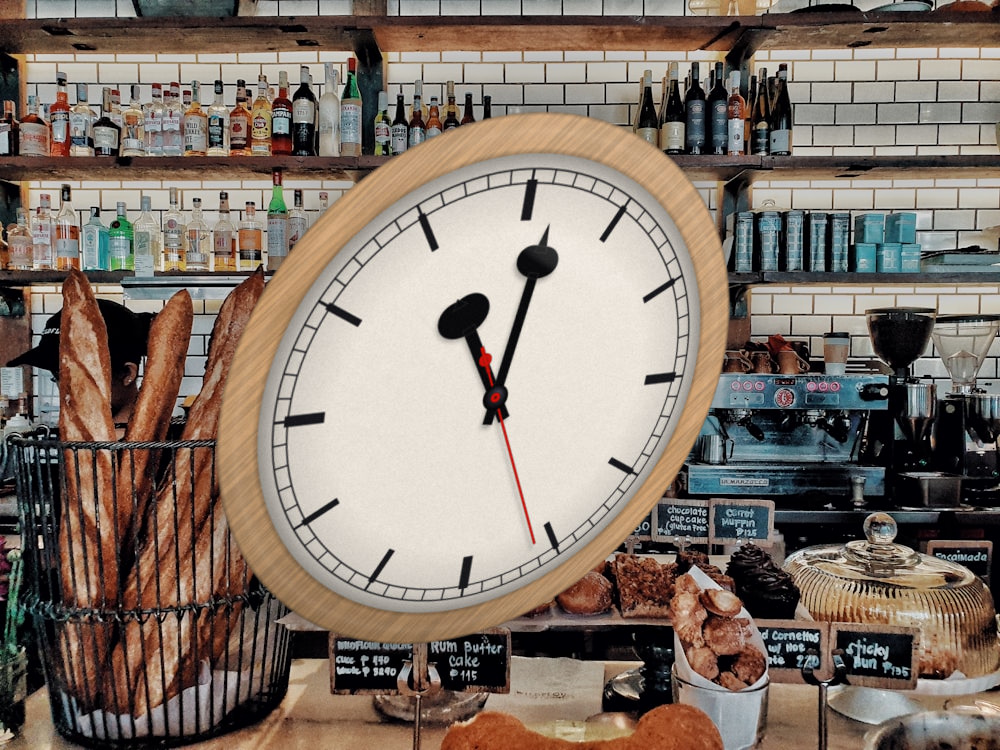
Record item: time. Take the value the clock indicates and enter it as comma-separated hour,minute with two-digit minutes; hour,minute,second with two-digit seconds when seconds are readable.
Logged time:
11,01,26
